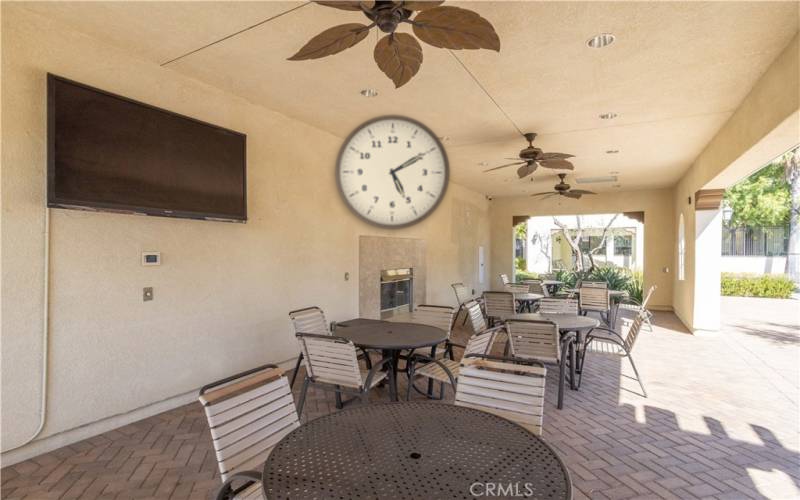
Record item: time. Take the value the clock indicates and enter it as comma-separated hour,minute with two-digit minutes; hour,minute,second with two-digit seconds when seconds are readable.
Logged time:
5,10
